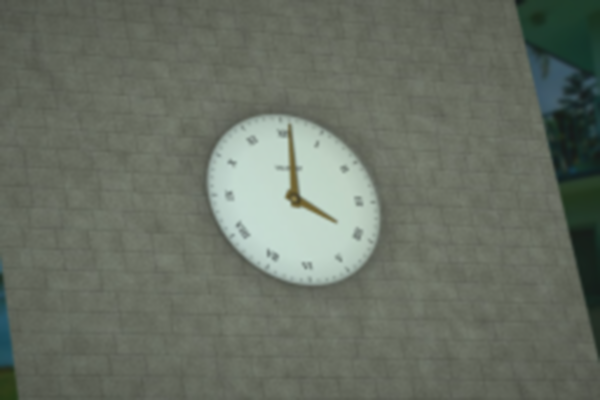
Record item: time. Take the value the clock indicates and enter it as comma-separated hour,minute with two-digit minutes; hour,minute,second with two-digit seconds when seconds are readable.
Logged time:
4,01
